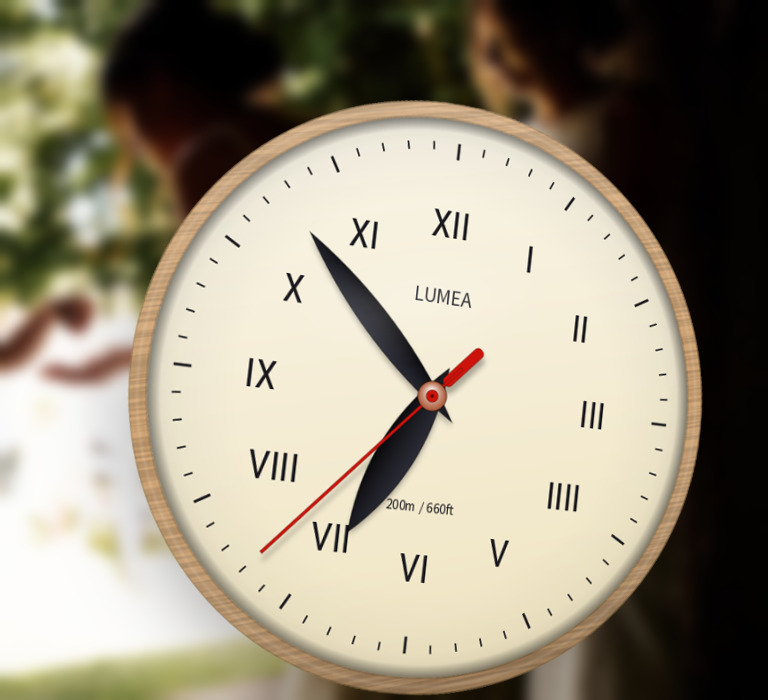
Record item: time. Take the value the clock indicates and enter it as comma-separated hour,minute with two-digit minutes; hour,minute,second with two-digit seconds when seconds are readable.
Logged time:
6,52,37
